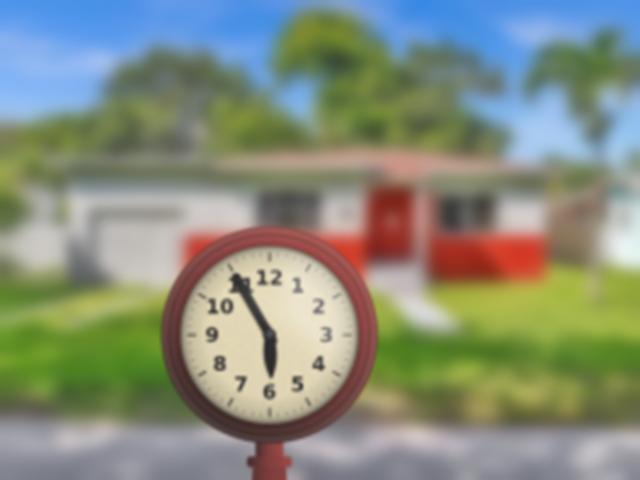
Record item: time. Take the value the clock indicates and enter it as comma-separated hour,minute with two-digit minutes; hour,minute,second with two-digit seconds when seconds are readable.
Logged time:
5,55
